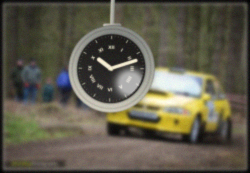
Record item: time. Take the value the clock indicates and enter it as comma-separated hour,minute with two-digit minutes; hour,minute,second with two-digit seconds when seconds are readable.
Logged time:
10,12
